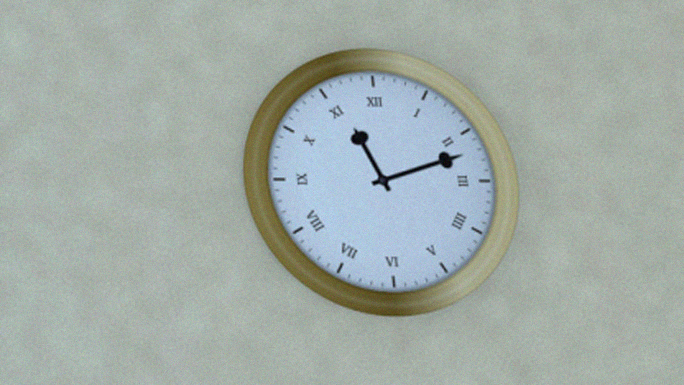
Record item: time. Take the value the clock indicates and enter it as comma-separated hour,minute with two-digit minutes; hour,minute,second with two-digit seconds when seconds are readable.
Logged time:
11,12
